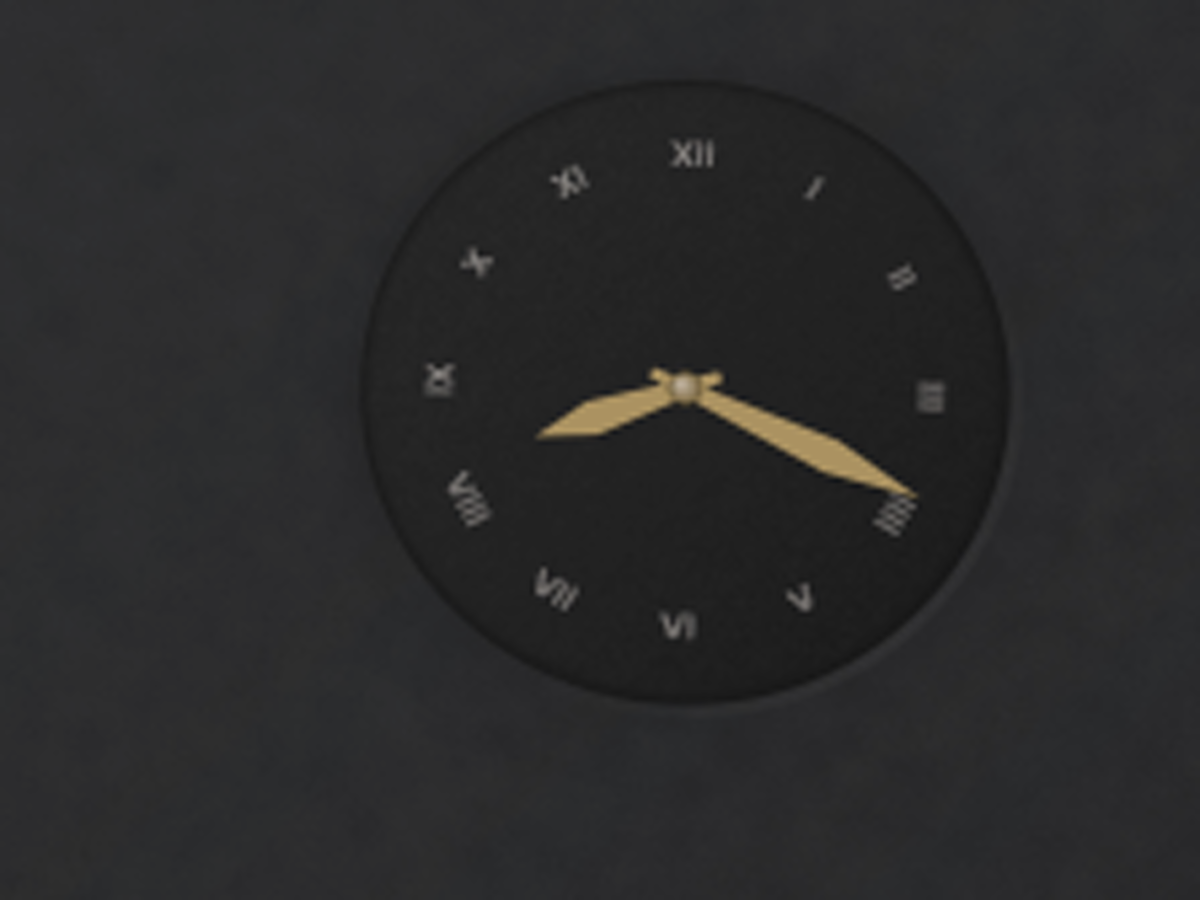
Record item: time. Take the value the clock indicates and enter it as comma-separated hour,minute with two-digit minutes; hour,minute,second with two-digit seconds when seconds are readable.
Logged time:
8,19
